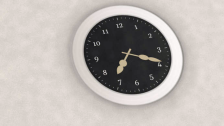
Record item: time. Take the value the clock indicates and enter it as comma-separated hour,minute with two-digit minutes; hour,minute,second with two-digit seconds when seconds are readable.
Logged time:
7,19
